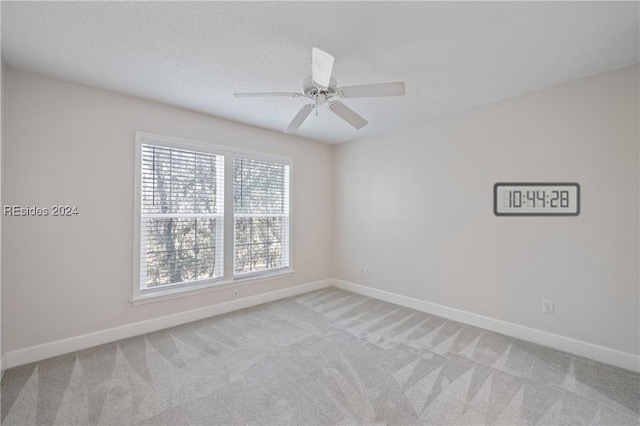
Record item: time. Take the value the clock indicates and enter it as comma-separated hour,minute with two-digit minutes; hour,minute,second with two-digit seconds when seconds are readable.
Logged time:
10,44,28
